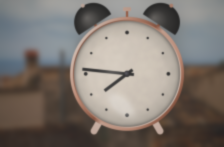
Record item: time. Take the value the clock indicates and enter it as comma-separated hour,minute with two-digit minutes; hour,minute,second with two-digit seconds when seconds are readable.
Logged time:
7,46
